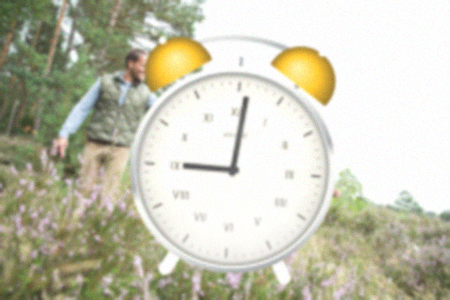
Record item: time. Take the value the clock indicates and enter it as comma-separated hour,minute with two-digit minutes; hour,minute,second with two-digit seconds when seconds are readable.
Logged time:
9,01
